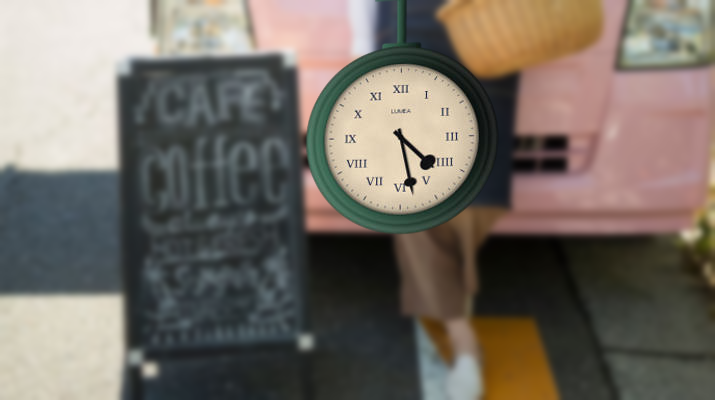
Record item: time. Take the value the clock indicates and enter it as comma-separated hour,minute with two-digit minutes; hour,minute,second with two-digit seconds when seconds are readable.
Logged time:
4,28
